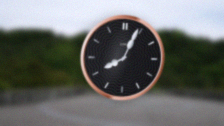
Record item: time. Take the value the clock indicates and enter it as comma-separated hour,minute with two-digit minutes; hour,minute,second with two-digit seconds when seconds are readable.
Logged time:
8,04
